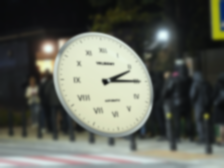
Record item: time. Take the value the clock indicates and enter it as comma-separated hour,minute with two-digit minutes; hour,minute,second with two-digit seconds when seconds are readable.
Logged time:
2,15
